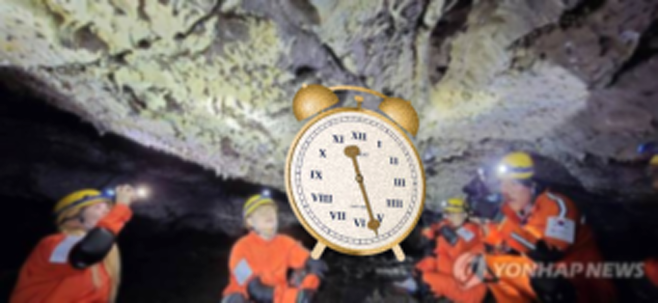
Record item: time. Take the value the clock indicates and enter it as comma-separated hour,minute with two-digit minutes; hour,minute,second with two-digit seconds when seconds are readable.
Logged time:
11,27
